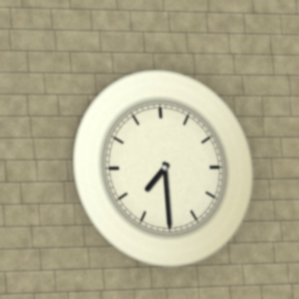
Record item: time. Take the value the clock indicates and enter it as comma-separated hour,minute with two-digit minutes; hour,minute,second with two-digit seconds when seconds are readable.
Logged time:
7,30
